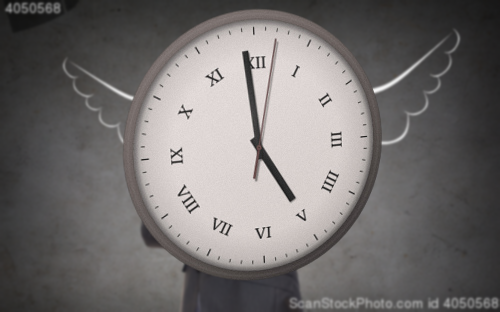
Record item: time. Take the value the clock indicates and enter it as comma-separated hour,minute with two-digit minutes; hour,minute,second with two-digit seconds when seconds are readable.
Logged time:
4,59,02
